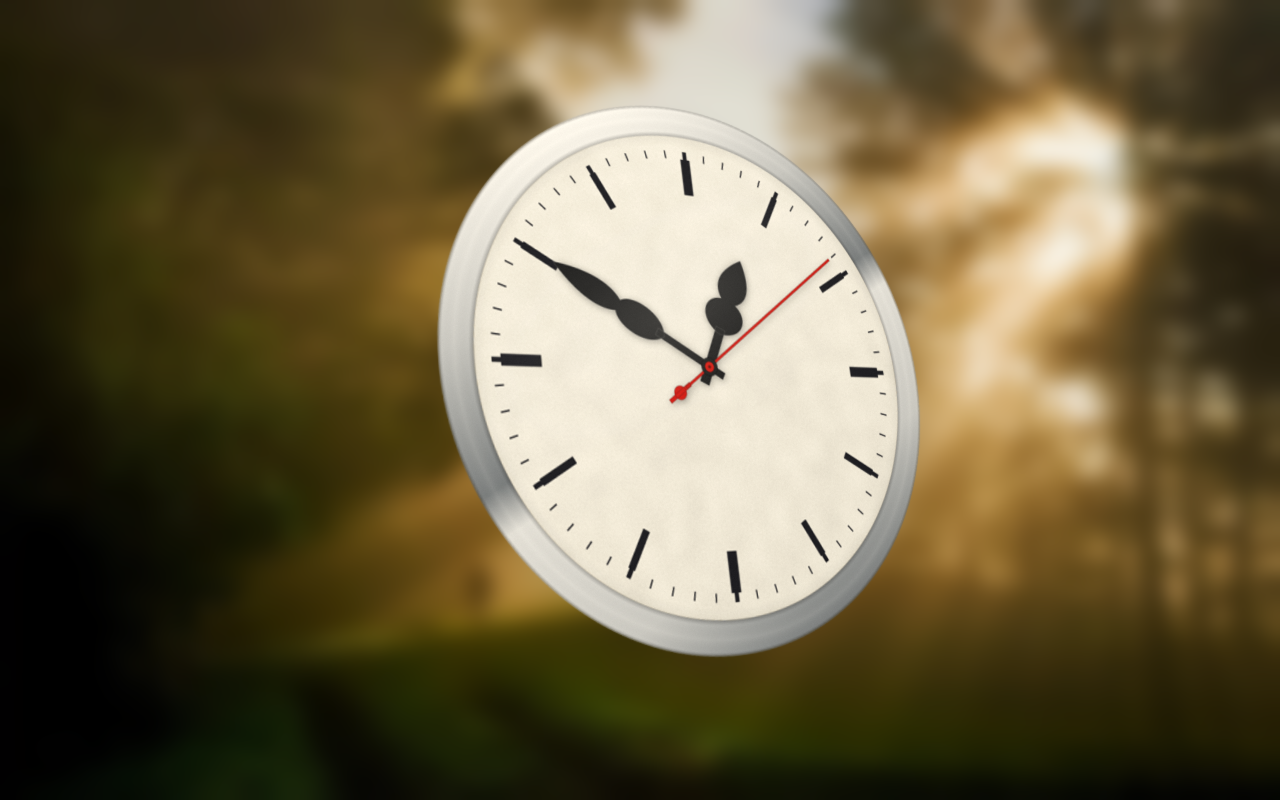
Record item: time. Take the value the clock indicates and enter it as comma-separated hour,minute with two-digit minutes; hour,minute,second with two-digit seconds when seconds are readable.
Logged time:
12,50,09
